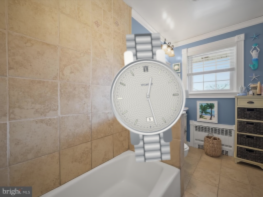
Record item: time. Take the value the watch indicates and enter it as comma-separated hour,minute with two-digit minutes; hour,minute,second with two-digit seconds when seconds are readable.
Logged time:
12,28
